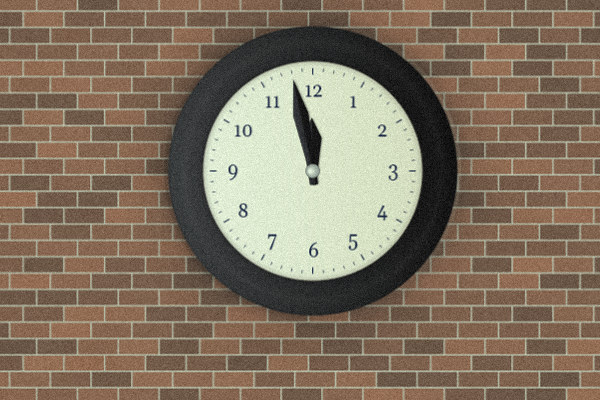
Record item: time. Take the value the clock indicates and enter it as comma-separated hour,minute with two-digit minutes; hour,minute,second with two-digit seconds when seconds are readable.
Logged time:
11,58
